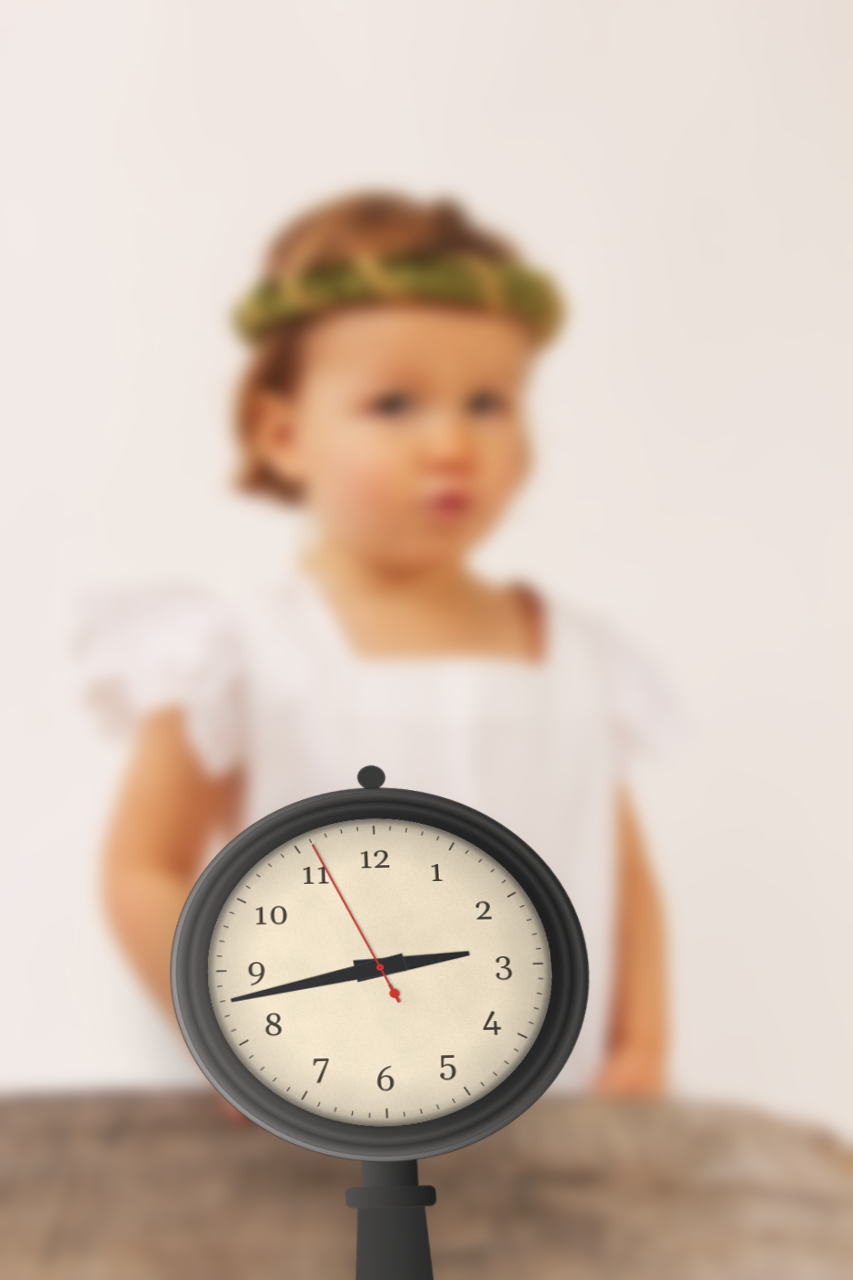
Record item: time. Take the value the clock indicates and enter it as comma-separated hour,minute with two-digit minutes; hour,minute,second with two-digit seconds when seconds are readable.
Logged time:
2,42,56
